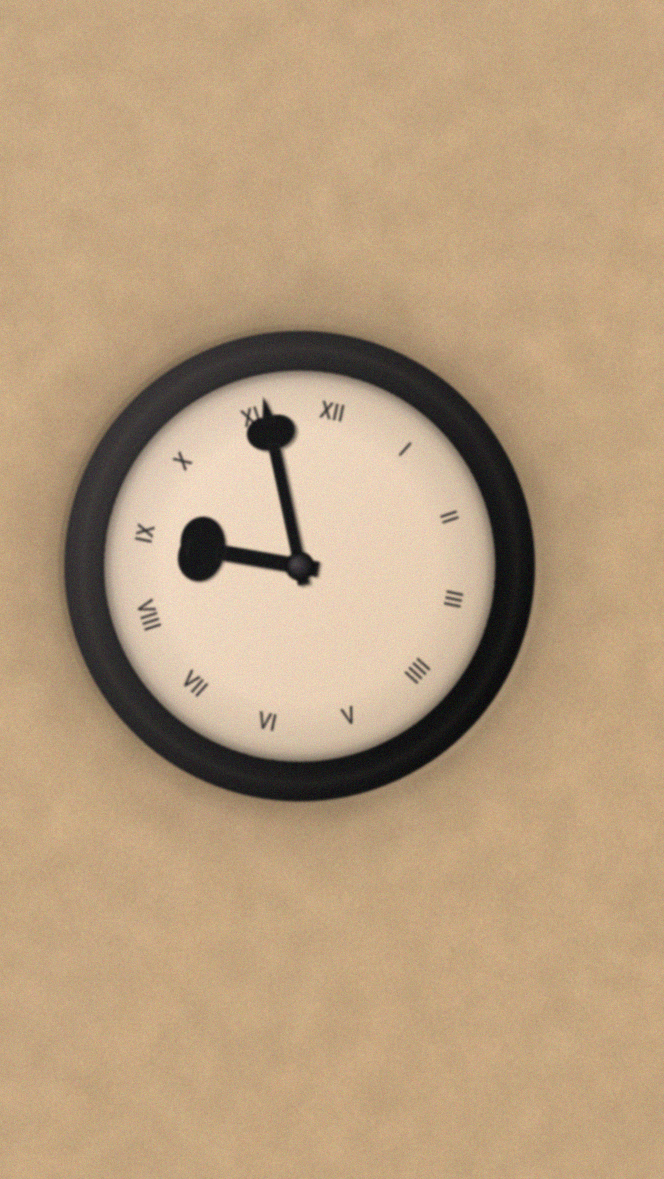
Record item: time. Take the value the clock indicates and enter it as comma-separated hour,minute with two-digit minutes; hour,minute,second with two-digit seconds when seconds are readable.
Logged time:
8,56
